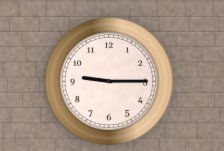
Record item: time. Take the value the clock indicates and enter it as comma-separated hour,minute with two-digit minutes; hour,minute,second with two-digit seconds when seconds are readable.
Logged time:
9,15
